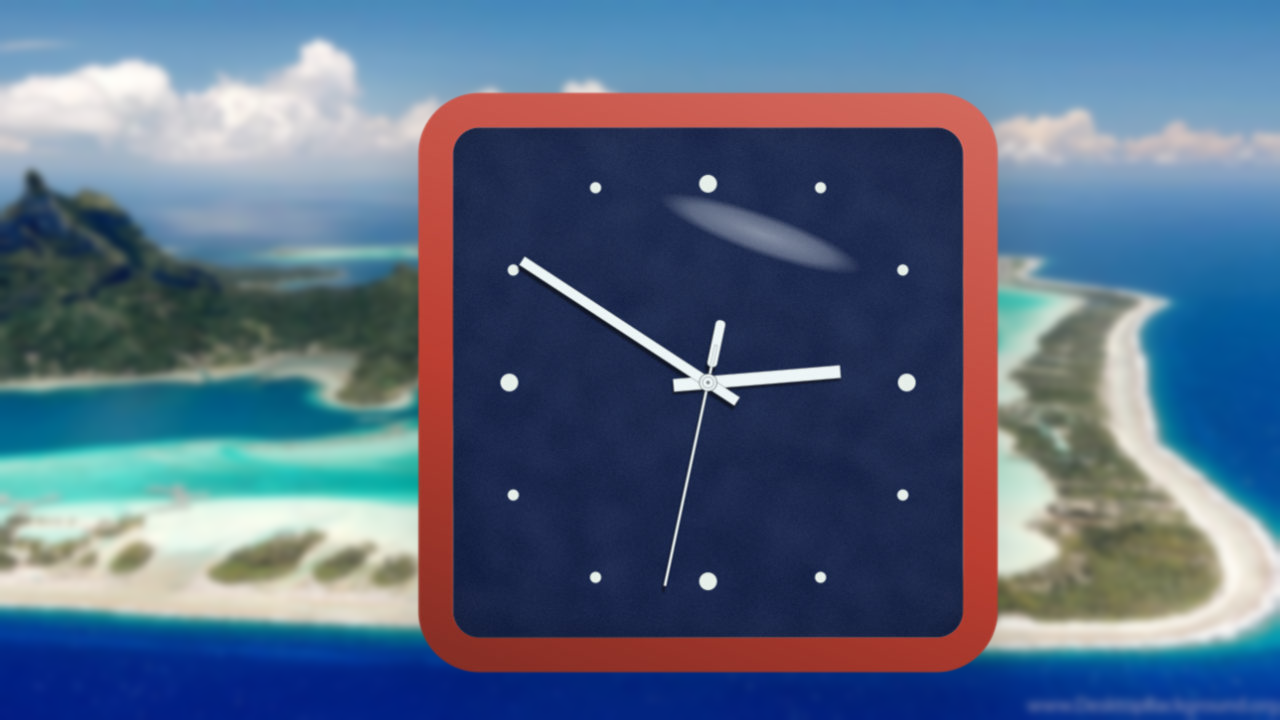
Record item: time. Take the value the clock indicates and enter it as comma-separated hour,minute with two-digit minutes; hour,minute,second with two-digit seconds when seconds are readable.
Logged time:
2,50,32
